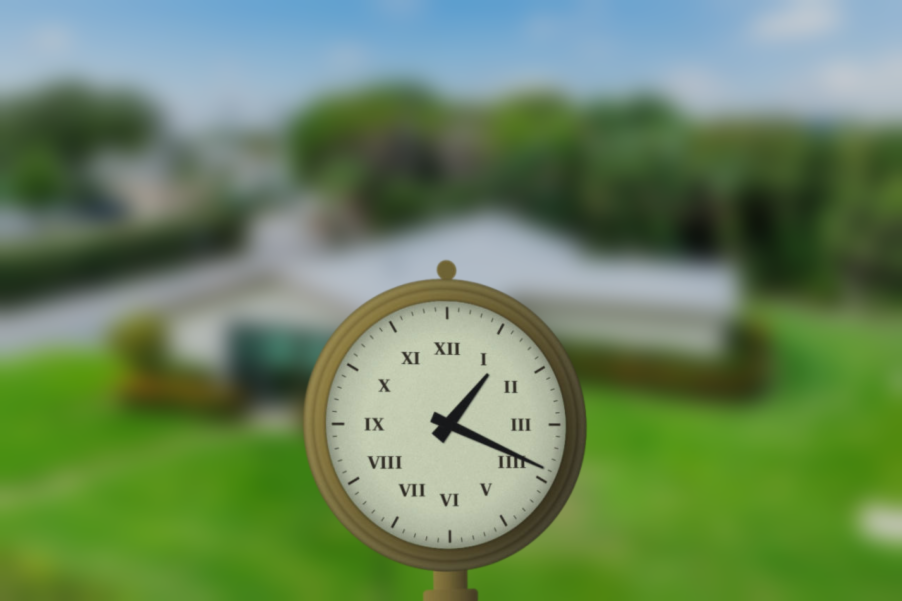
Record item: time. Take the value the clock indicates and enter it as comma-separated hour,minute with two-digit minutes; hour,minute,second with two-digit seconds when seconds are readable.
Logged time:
1,19
